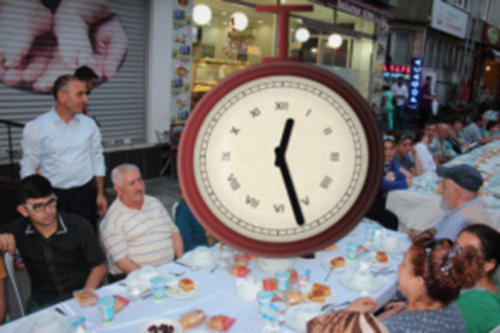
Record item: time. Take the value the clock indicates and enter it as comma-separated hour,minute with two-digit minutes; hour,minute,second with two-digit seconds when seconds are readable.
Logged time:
12,27
